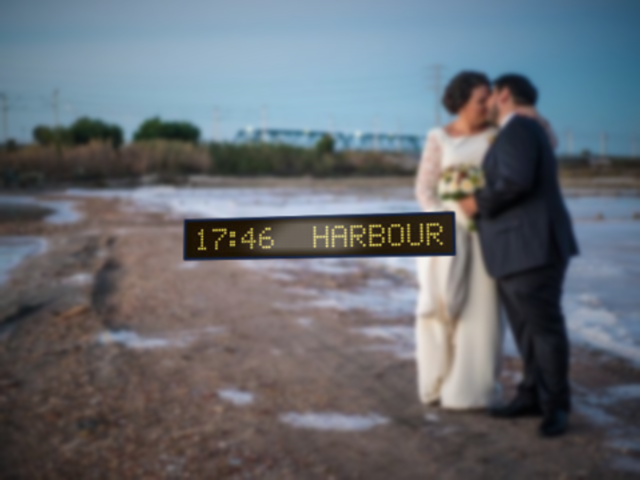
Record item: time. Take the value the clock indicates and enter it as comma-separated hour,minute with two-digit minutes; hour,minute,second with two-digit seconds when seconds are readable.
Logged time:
17,46
